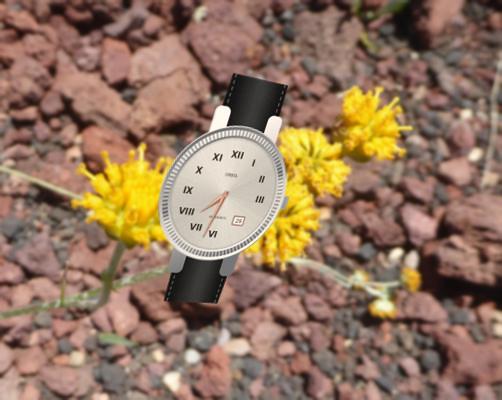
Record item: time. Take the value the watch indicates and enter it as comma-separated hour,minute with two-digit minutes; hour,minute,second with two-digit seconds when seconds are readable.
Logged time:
7,32
